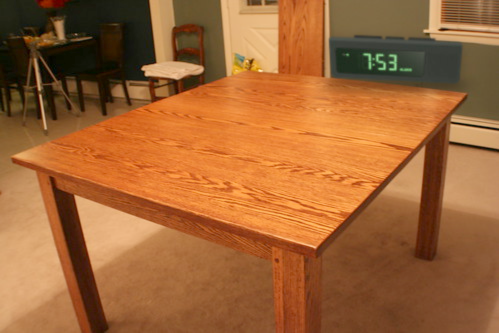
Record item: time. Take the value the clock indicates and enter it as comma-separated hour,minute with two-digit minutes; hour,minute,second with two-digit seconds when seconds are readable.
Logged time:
7,53
